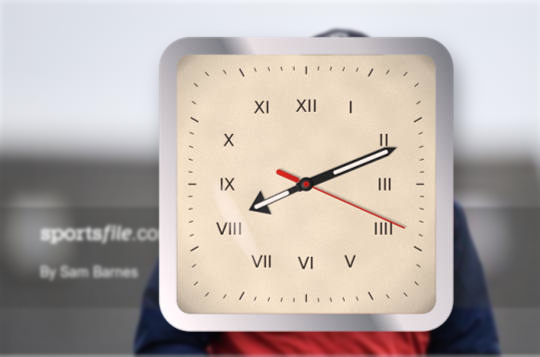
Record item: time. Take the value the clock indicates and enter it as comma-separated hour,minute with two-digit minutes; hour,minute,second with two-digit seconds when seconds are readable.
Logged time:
8,11,19
